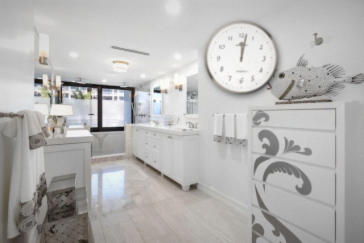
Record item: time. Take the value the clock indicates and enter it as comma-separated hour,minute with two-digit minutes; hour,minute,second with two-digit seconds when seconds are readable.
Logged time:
12,02
